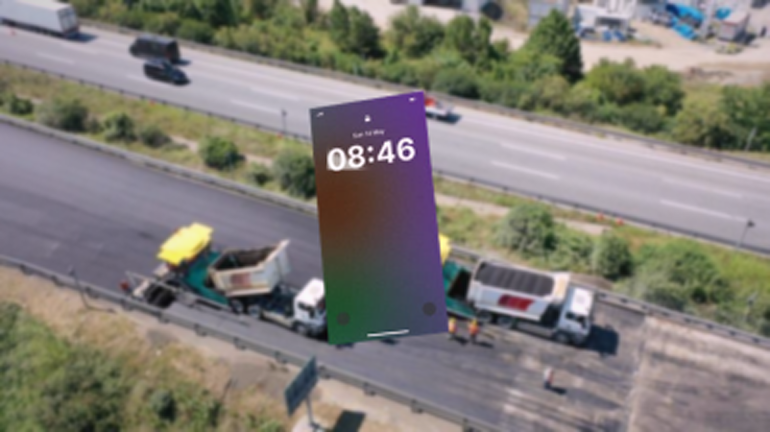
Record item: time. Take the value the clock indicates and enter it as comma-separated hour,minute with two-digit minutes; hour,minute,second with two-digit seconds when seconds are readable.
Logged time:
8,46
